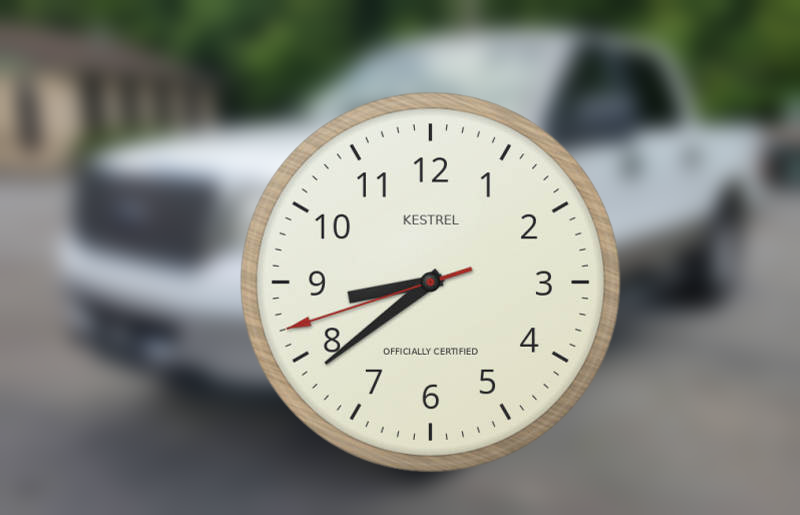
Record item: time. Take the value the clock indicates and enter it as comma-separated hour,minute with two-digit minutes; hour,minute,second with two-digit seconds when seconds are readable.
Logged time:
8,38,42
